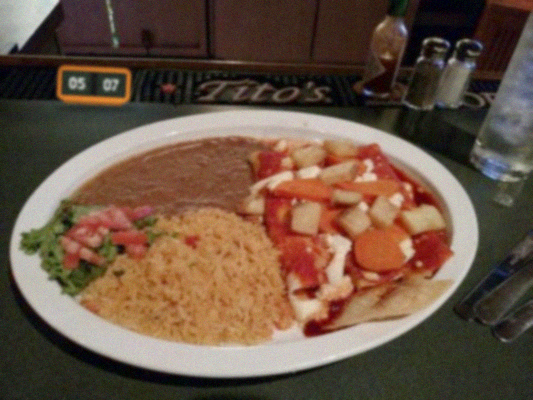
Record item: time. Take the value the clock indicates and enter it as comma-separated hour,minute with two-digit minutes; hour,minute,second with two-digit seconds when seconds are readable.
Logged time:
5,07
